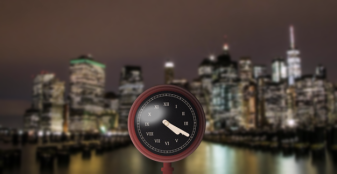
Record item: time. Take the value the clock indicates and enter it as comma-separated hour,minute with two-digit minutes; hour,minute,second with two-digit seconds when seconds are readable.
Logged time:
4,20
